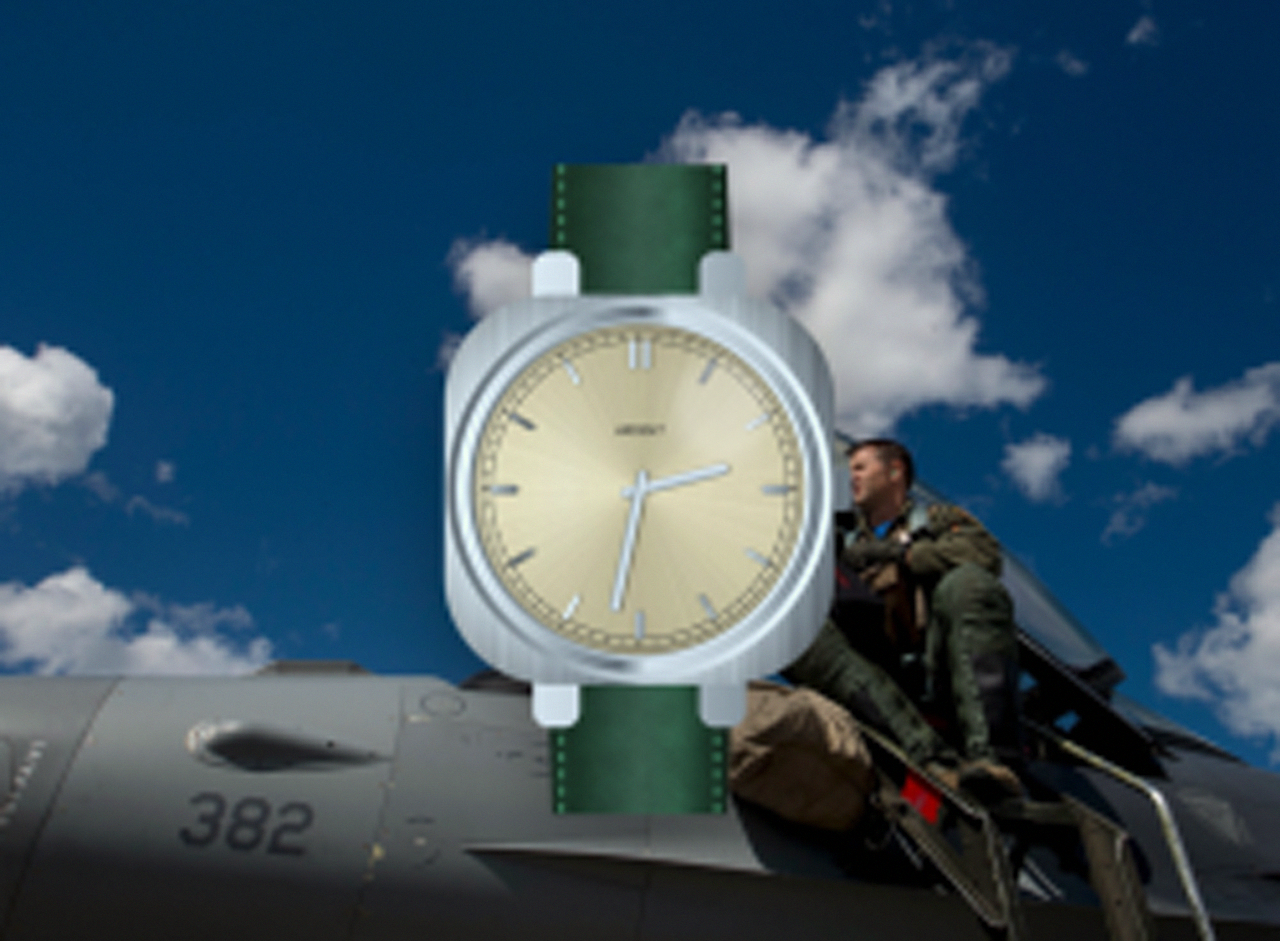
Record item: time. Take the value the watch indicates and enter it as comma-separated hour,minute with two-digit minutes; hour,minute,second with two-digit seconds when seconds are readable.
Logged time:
2,32
